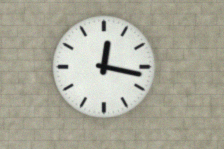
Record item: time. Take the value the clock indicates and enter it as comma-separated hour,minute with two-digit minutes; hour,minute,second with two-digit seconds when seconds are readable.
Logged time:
12,17
